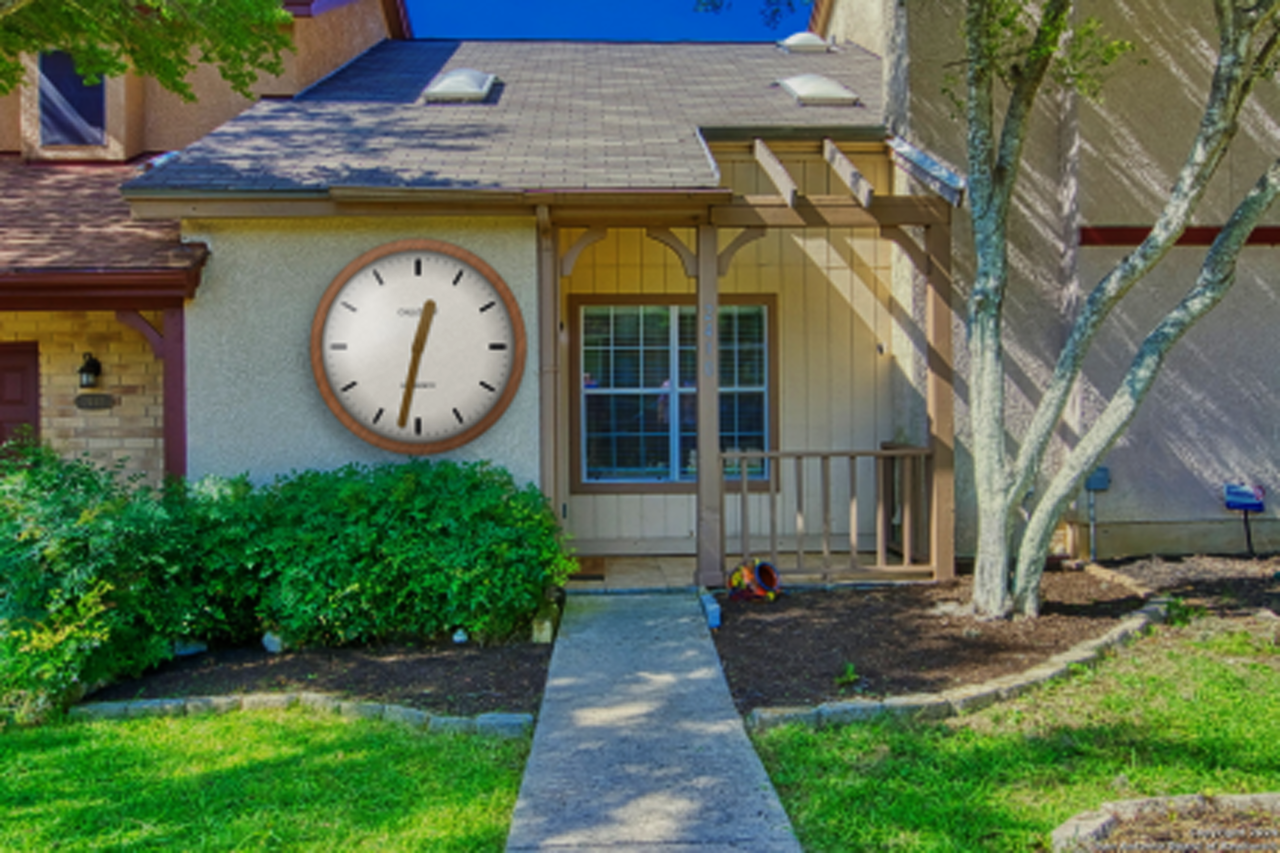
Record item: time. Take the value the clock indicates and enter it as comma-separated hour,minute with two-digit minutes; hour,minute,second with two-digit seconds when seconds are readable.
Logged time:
12,32
